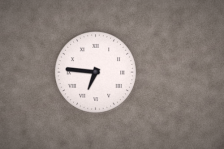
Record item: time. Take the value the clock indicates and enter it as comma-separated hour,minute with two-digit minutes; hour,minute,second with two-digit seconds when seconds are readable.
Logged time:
6,46
